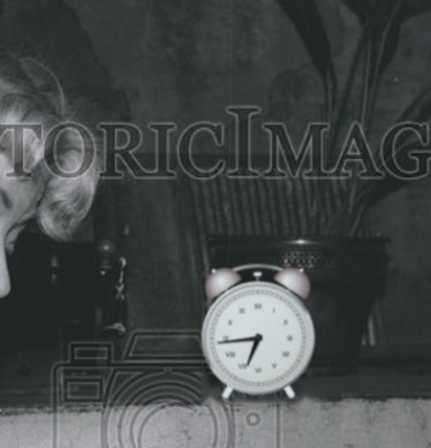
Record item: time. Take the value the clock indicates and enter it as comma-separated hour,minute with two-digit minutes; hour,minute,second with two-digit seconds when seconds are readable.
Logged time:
6,44
